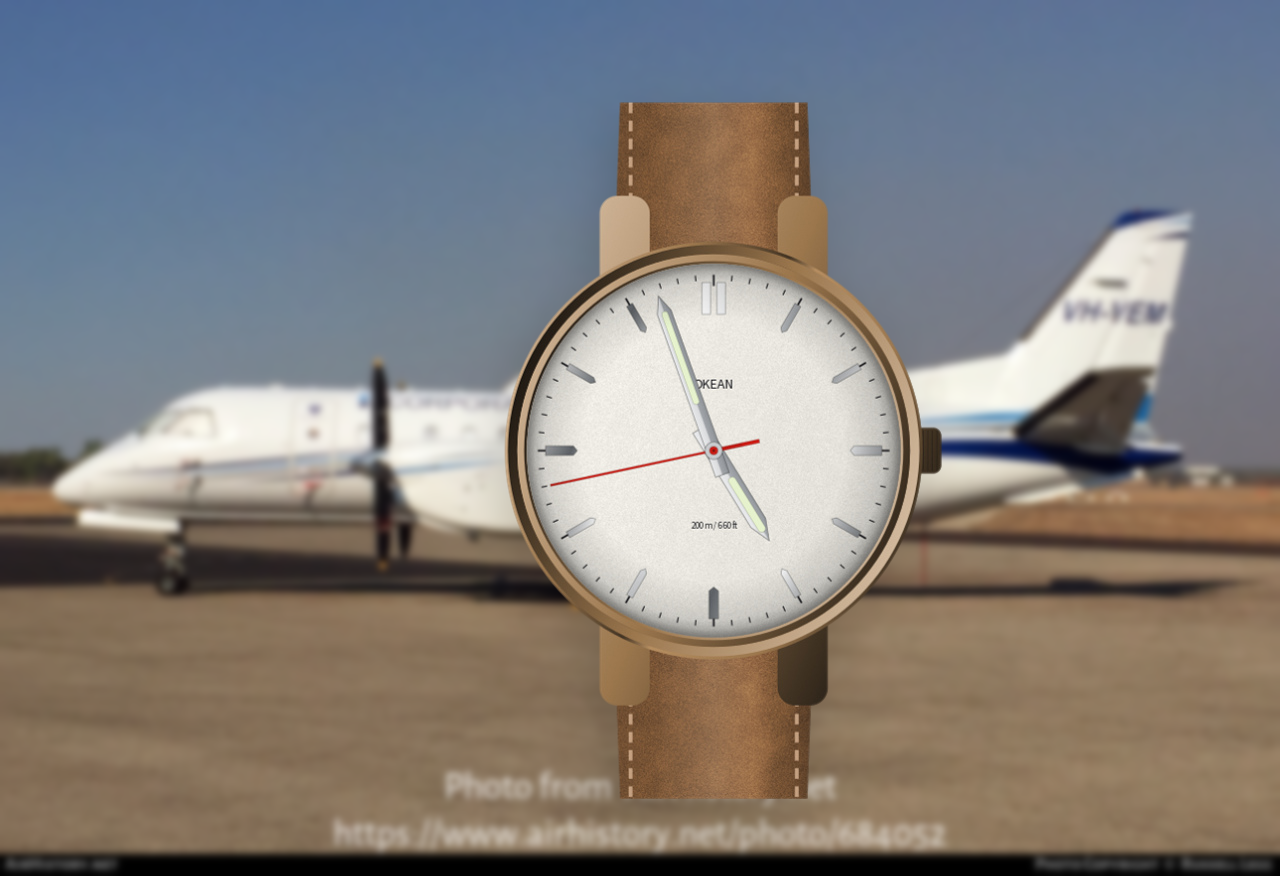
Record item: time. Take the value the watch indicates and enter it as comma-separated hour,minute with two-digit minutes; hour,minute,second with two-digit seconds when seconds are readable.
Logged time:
4,56,43
